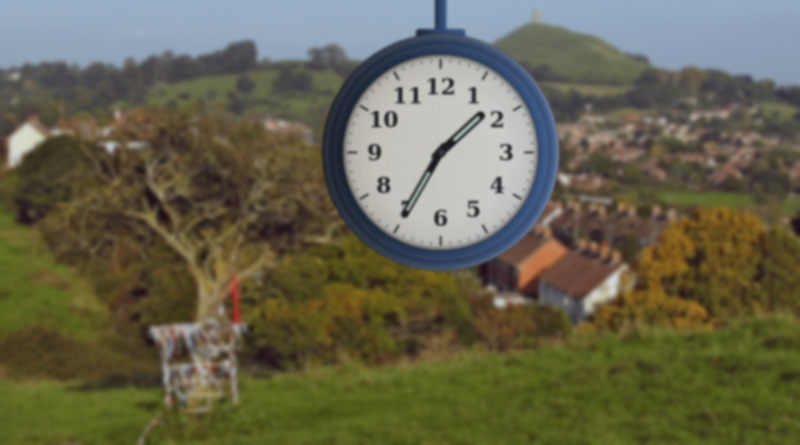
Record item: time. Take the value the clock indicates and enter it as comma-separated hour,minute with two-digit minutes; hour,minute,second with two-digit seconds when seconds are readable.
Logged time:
1,35
